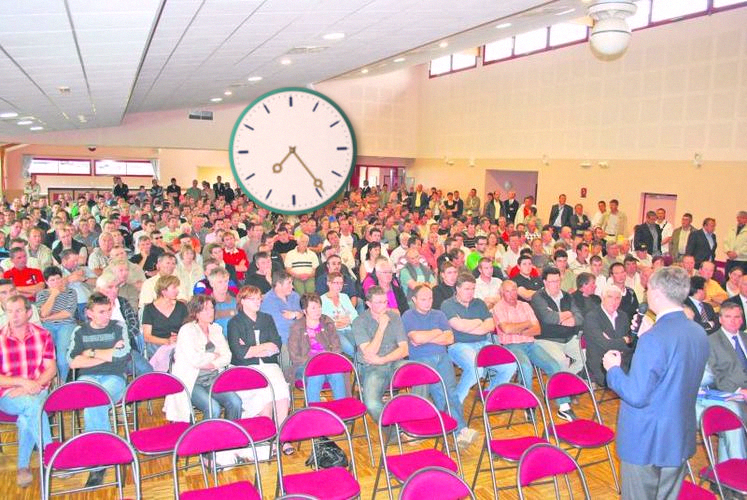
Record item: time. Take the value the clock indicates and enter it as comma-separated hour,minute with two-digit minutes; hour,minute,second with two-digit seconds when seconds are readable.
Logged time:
7,24
